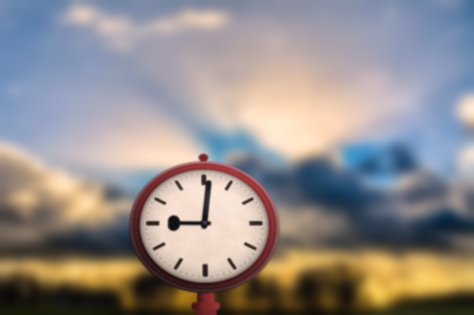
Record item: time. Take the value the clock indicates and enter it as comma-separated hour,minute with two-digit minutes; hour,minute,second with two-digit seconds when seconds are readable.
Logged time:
9,01
